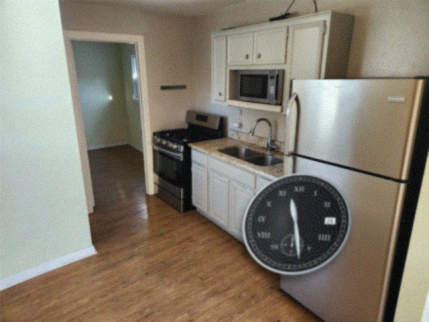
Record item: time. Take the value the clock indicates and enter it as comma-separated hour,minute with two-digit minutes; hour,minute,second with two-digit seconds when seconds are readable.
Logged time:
11,28
